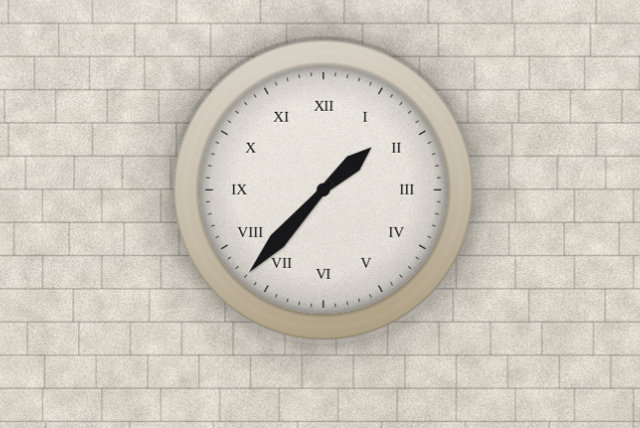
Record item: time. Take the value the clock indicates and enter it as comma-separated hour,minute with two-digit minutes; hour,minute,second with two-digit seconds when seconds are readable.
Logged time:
1,37
